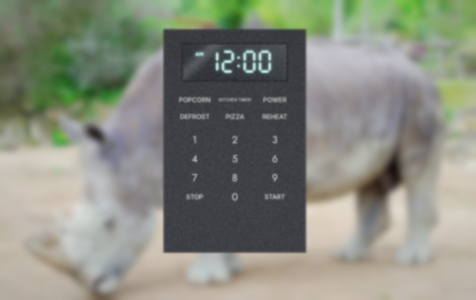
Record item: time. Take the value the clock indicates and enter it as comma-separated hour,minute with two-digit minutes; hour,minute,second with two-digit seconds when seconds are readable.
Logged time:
12,00
